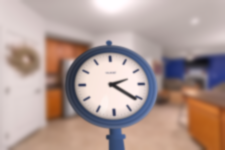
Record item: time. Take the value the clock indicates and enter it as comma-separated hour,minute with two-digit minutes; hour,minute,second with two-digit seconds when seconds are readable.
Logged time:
2,21
